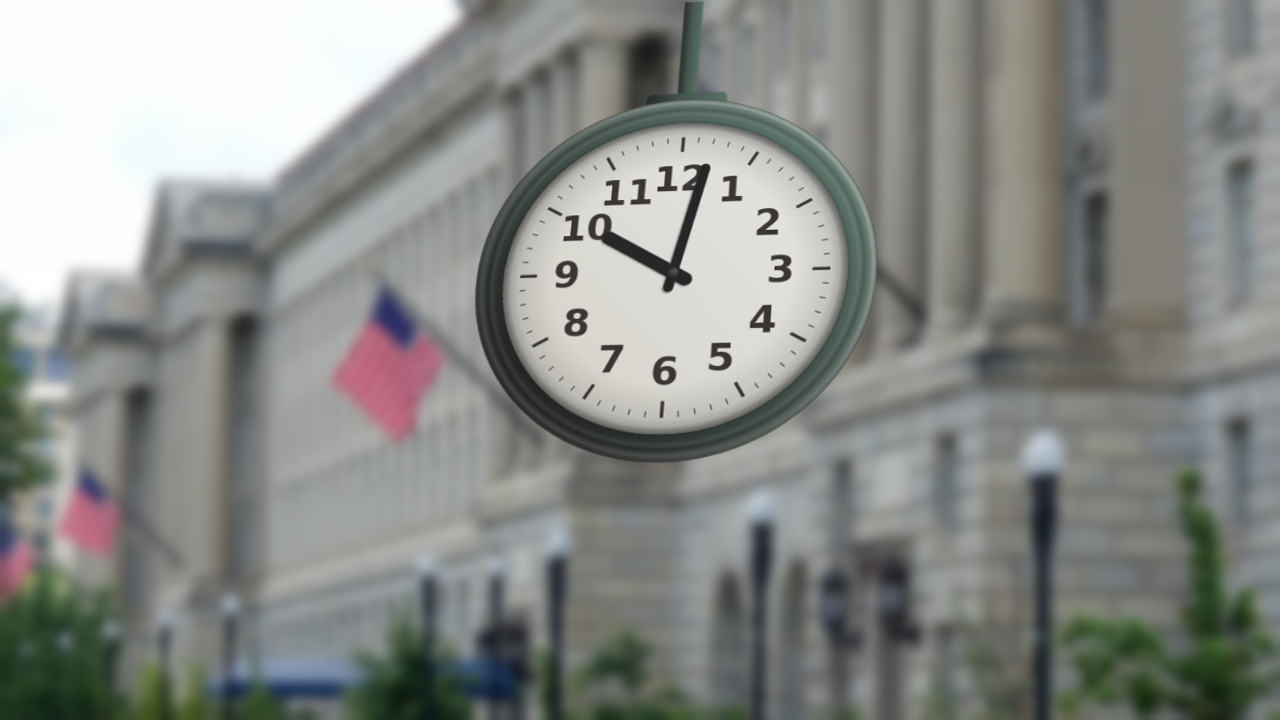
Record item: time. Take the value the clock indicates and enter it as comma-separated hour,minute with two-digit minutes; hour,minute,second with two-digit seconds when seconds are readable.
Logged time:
10,02
